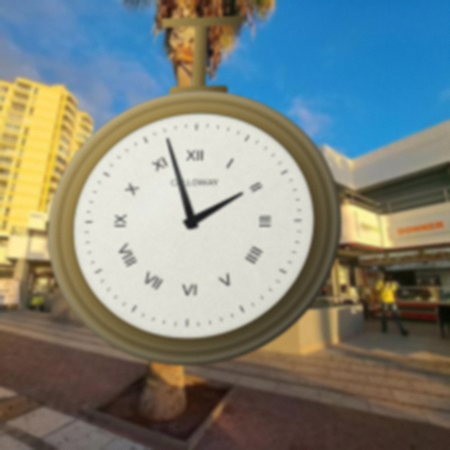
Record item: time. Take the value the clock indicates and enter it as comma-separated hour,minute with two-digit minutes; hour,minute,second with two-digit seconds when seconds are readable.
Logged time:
1,57
